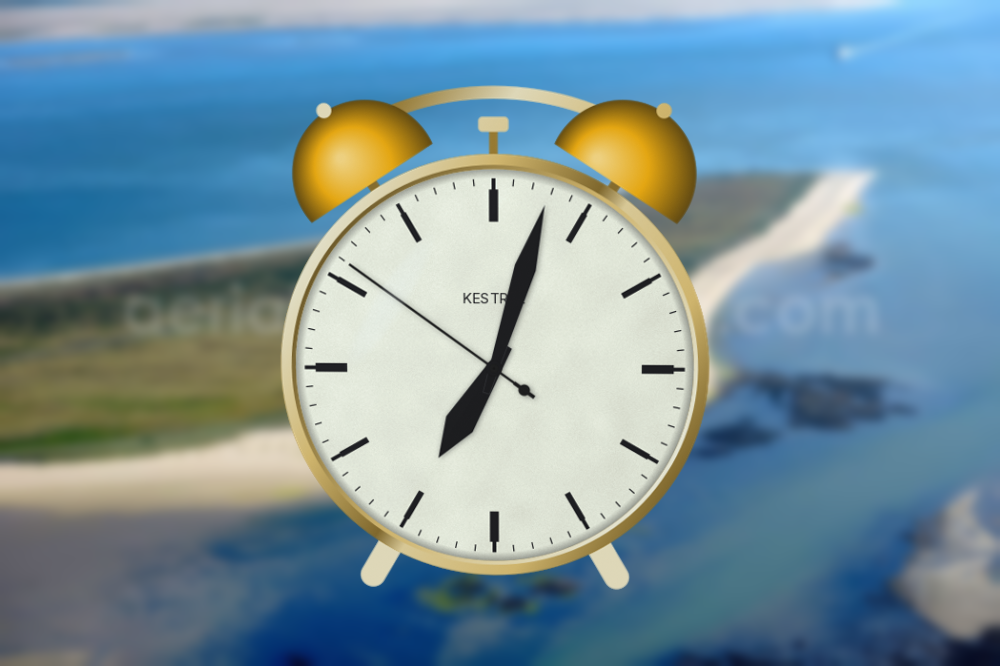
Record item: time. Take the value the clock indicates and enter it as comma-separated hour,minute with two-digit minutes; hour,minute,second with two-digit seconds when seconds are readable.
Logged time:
7,02,51
